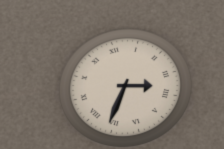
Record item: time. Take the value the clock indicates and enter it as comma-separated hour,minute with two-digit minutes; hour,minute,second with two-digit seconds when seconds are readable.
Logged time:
3,36
